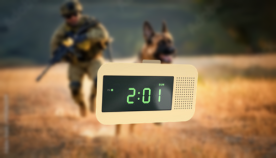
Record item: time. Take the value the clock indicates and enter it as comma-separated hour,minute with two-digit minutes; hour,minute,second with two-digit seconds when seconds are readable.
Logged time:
2,01
